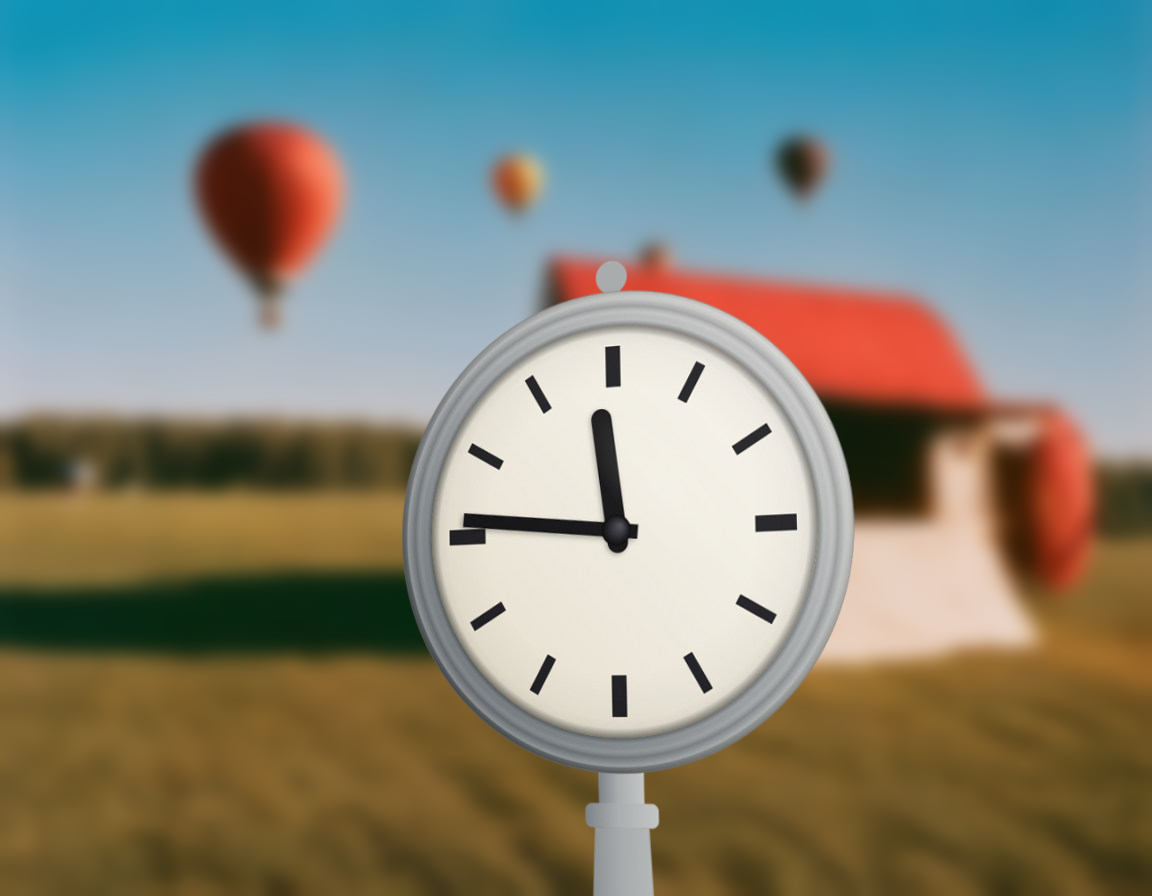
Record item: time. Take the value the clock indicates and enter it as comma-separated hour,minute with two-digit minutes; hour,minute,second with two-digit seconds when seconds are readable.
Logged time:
11,46
